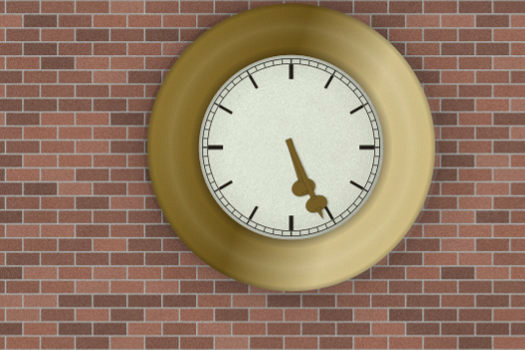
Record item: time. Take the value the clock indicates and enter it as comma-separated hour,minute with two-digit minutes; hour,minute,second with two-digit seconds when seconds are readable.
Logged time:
5,26
